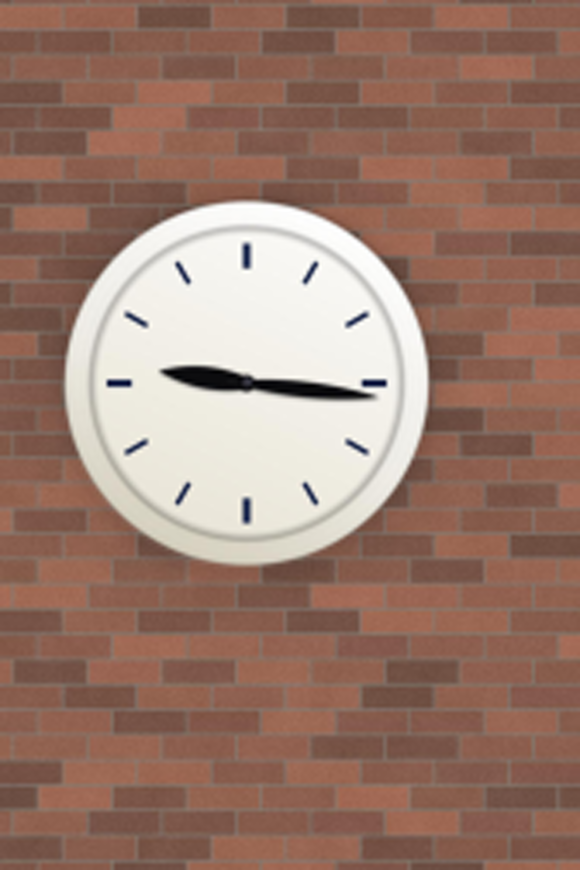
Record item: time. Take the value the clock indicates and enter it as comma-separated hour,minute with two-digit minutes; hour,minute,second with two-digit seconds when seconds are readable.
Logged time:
9,16
